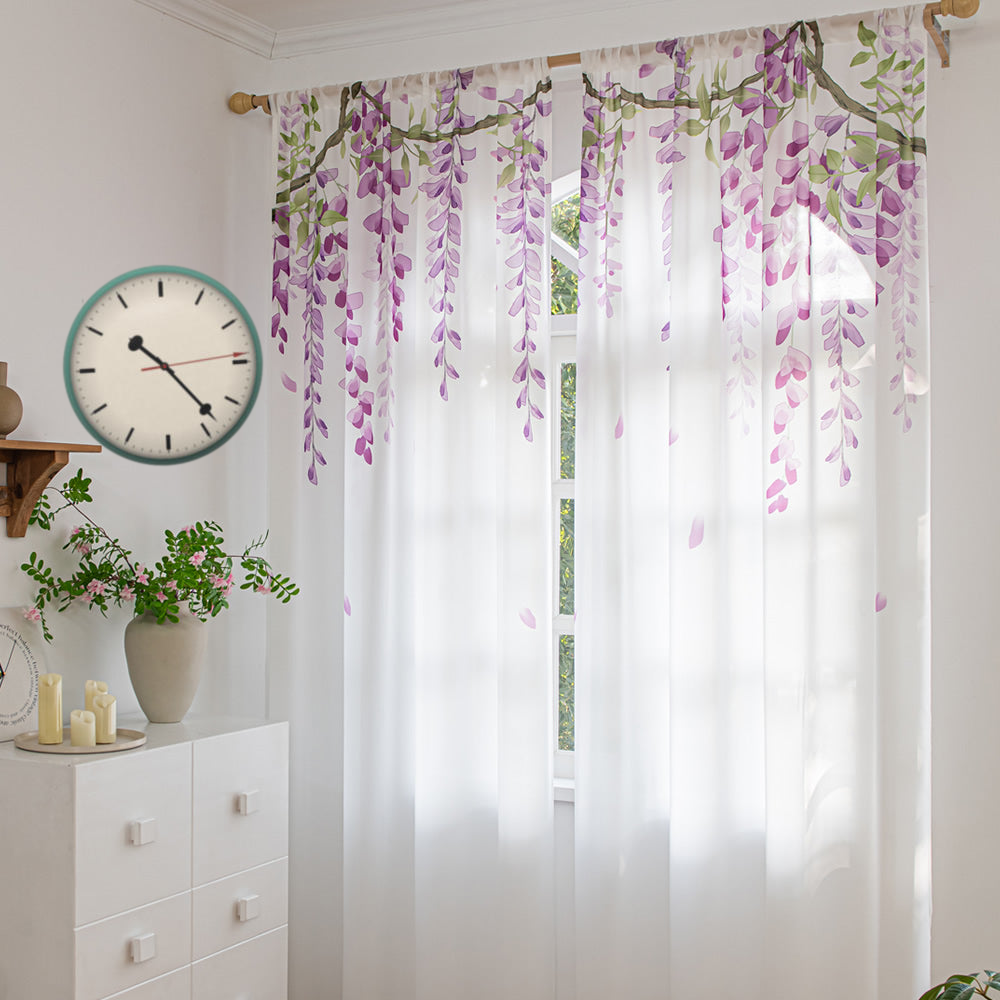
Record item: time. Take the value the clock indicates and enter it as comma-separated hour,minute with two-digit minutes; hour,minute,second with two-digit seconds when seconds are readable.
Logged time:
10,23,14
